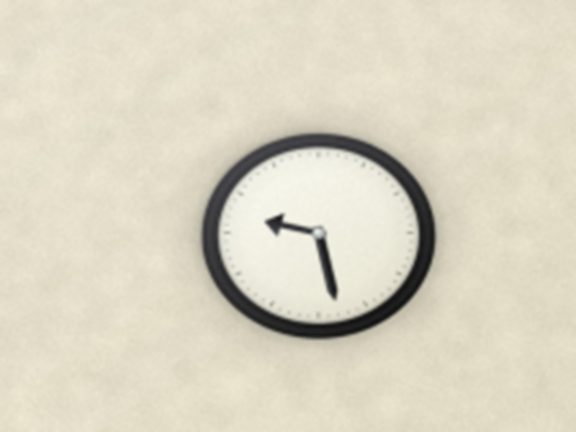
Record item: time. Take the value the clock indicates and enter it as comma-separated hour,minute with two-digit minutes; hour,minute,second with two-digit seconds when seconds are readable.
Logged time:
9,28
